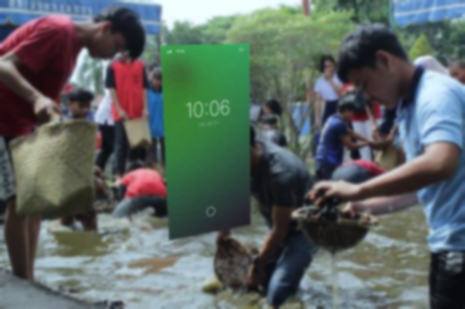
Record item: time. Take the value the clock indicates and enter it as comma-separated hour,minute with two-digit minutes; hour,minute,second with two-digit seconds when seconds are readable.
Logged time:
10,06
